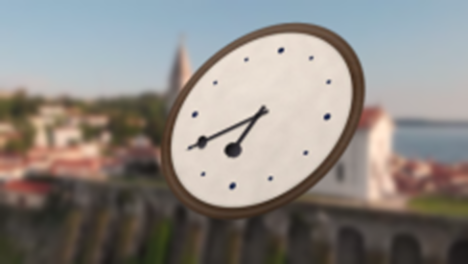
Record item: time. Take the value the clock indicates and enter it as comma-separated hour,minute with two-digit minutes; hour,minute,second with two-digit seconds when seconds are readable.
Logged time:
6,40
